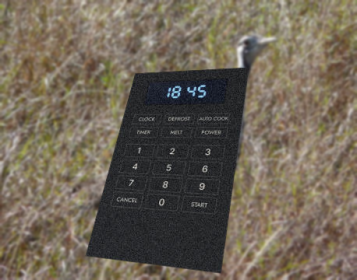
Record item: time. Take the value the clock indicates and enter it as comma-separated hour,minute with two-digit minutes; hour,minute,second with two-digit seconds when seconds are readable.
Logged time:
18,45
